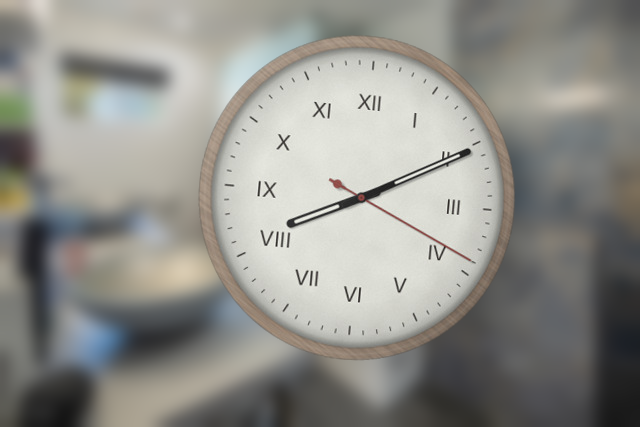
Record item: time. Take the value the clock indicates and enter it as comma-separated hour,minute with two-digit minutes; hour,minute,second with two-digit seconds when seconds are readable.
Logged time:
8,10,19
